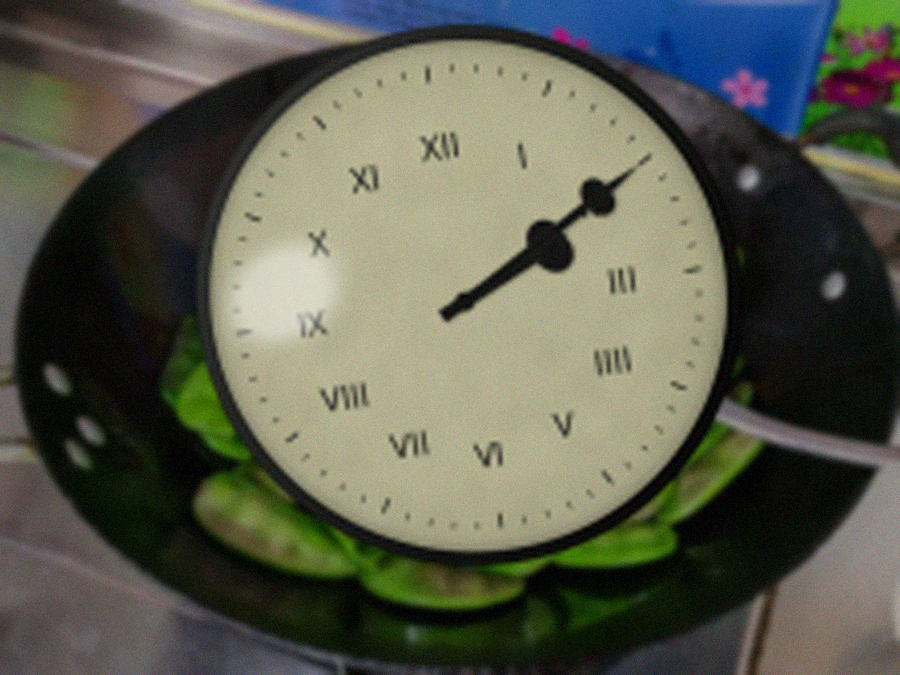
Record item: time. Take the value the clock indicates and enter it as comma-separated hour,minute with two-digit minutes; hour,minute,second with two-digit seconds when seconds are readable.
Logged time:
2,10
